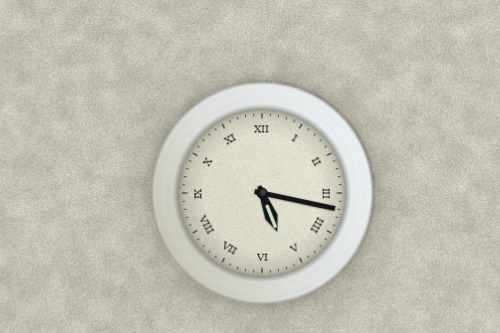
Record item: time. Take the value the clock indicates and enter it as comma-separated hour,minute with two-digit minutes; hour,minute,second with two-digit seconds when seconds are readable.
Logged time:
5,17
